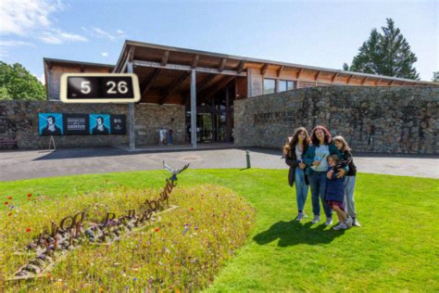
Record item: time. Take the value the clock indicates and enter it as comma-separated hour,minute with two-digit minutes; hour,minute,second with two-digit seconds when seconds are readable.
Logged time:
5,26
